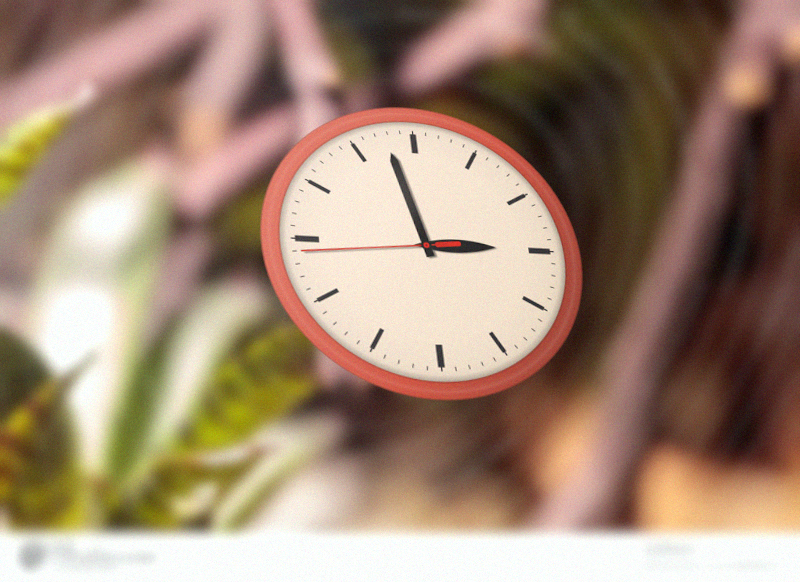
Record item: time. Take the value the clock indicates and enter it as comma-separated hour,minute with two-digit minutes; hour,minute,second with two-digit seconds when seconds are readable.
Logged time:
2,57,44
